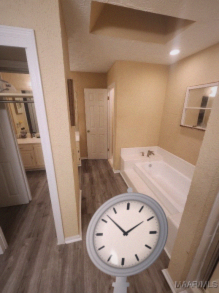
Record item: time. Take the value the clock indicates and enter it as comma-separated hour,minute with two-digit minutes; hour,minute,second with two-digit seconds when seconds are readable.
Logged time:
1,52
